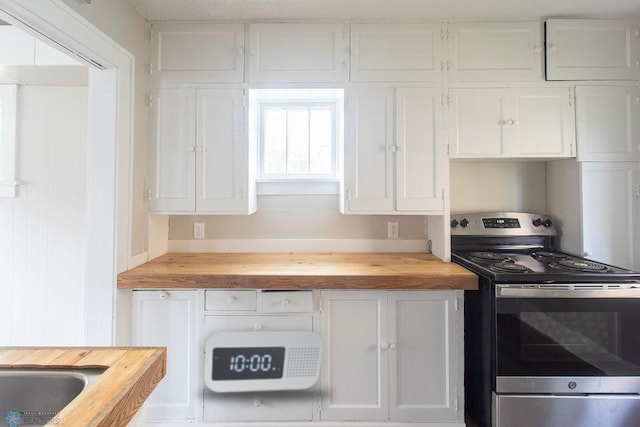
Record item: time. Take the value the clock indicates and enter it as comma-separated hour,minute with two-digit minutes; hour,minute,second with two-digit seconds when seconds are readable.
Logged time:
10,00
